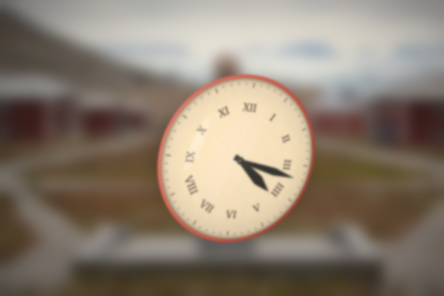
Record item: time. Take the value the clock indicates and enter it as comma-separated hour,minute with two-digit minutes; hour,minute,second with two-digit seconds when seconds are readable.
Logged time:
4,17
